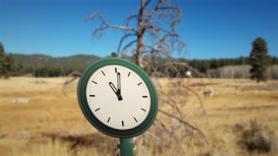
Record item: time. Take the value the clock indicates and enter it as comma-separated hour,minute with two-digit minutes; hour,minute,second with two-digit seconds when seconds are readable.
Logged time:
11,01
